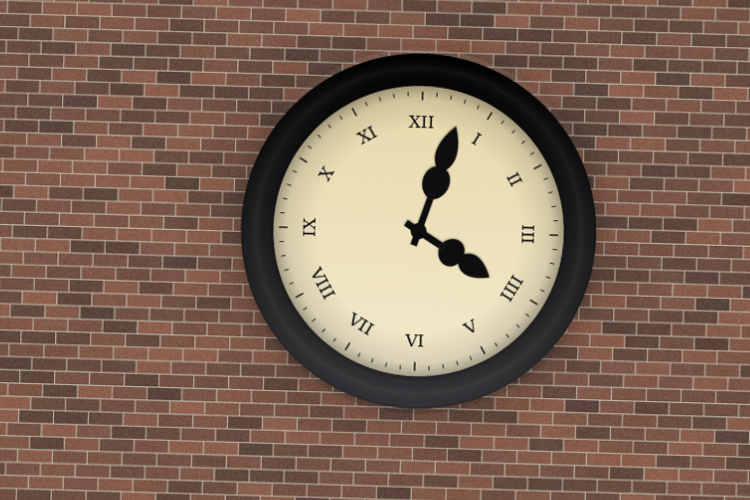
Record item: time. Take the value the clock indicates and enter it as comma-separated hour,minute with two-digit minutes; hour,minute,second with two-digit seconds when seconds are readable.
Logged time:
4,03
